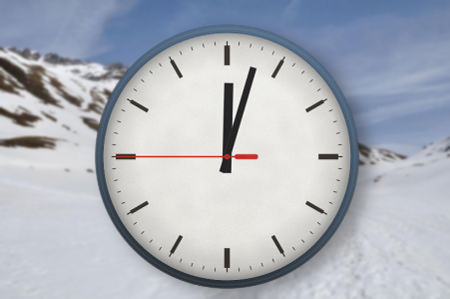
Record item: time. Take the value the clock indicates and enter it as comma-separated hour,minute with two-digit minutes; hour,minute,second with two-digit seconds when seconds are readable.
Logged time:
12,02,45
